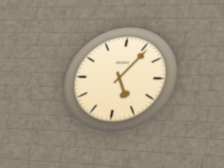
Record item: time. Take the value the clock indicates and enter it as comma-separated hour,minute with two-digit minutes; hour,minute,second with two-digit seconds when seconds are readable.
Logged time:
5,06
